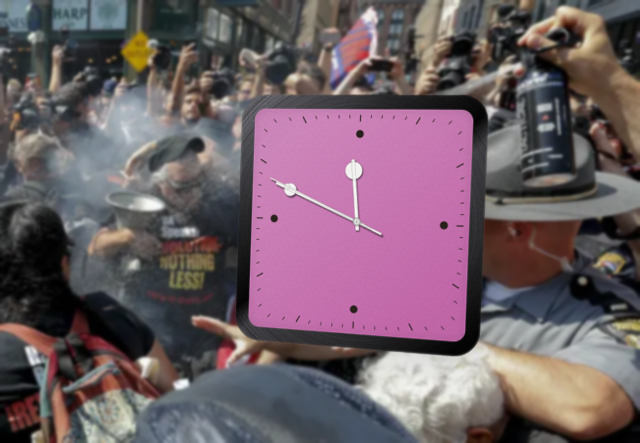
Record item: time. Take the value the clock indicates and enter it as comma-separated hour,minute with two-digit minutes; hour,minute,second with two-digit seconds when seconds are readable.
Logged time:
11,48,49
